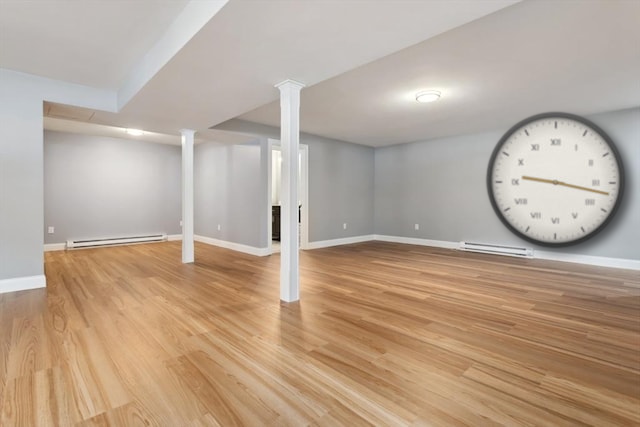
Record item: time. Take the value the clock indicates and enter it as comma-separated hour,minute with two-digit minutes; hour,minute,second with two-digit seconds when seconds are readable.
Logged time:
9,17
